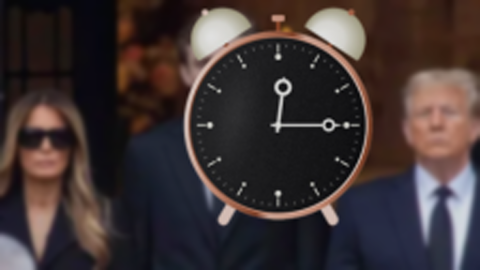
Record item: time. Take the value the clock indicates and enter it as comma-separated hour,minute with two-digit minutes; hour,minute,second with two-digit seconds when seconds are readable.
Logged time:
12,15
